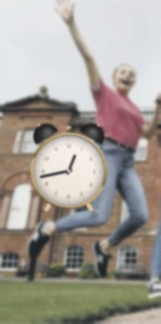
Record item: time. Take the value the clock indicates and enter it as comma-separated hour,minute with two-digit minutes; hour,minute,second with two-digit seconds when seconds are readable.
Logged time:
12,43
